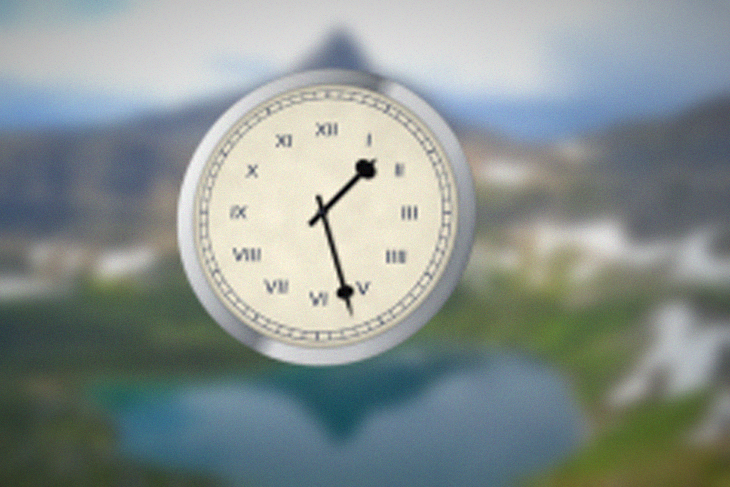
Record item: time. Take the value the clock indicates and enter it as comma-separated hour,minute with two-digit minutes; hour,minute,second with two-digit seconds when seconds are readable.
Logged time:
1,27
